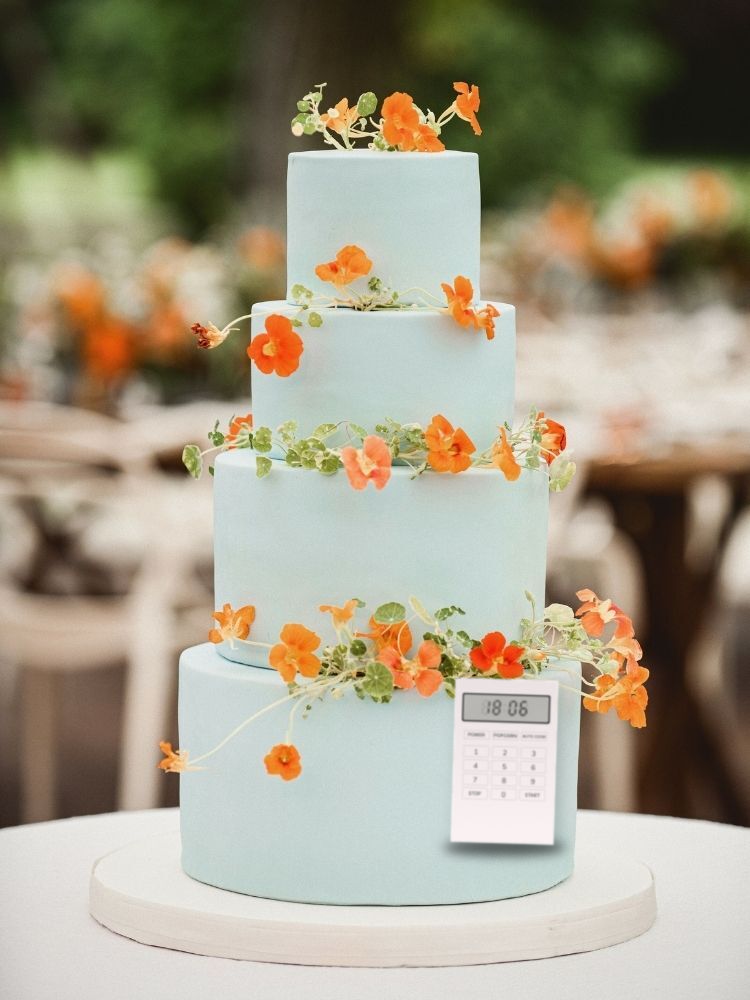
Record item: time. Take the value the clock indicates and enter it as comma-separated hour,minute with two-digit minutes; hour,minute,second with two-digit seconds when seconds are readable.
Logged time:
18,06
